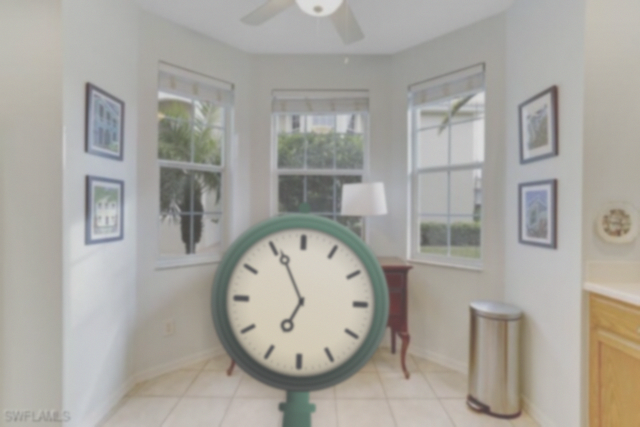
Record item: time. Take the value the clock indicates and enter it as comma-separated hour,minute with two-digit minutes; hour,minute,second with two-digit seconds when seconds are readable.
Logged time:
6,56
